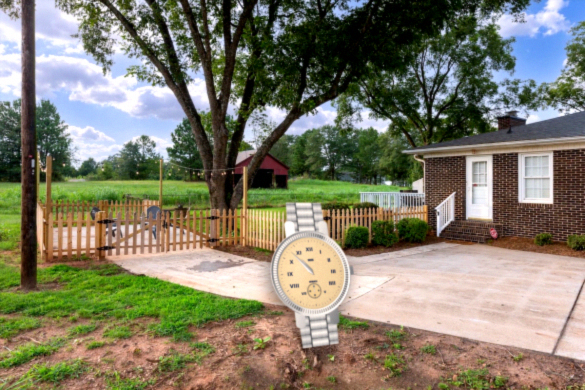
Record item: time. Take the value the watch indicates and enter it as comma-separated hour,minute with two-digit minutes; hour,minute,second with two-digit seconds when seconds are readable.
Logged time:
10,53
